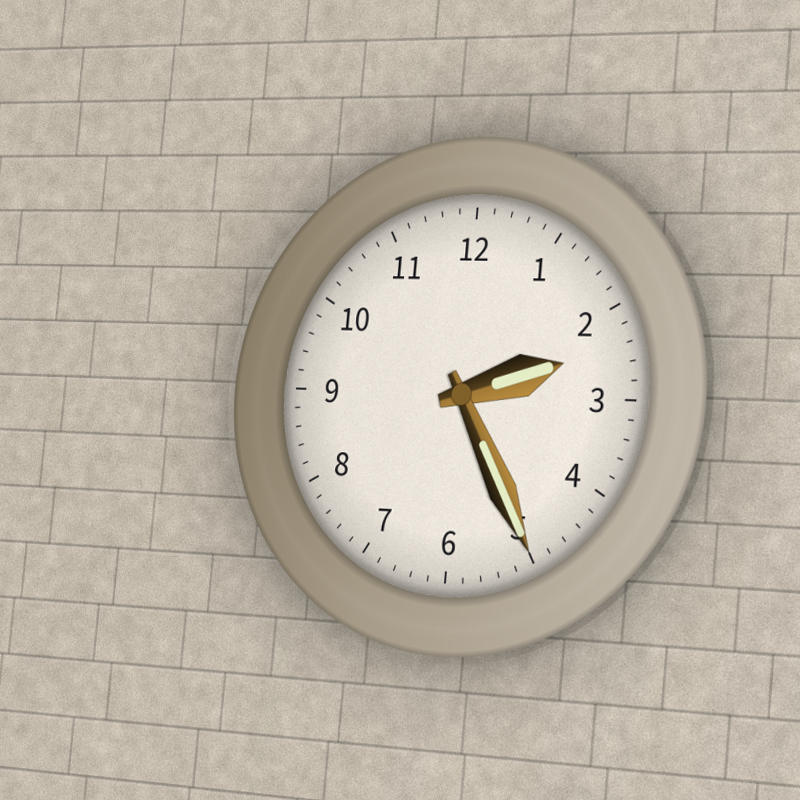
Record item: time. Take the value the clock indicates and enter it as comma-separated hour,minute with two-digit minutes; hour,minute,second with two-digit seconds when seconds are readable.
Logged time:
2,25
